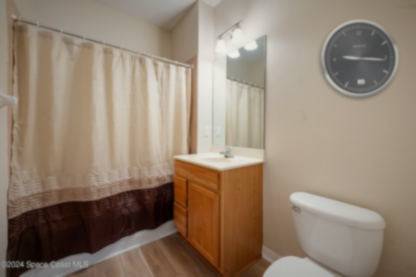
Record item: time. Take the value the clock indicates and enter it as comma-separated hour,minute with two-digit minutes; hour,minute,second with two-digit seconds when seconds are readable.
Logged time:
9,16
